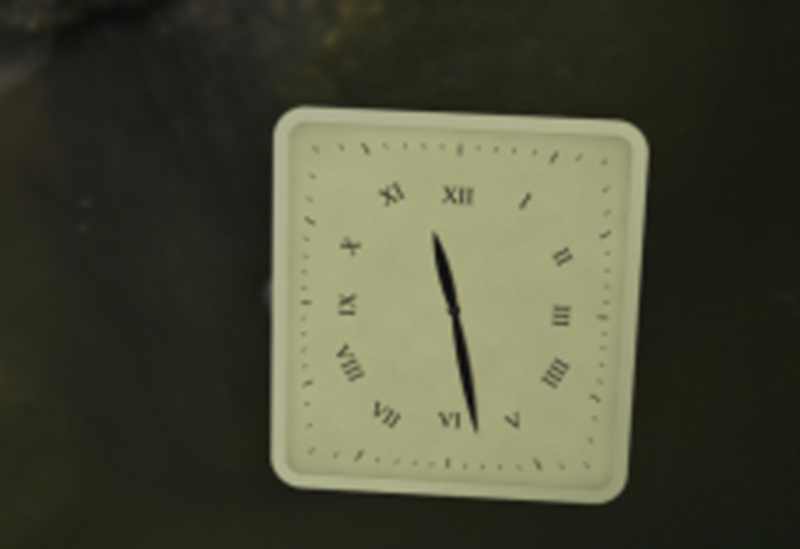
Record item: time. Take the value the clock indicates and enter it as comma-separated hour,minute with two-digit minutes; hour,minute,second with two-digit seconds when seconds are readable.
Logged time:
11,28
